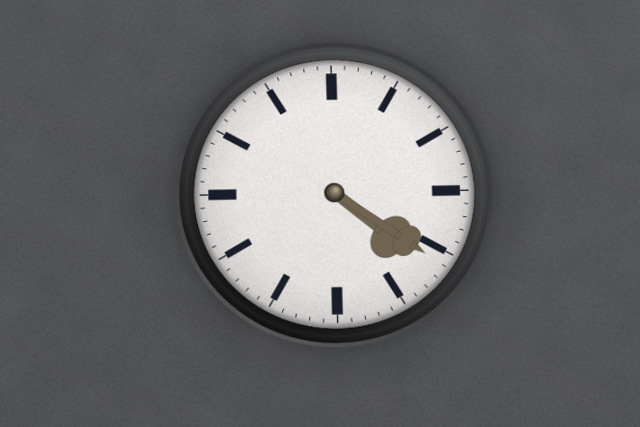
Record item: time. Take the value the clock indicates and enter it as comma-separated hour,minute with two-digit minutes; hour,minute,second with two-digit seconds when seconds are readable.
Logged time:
4,21
